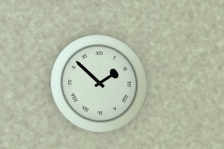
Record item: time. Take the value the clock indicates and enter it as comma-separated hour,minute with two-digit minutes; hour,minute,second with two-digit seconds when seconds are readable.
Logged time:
1,52
